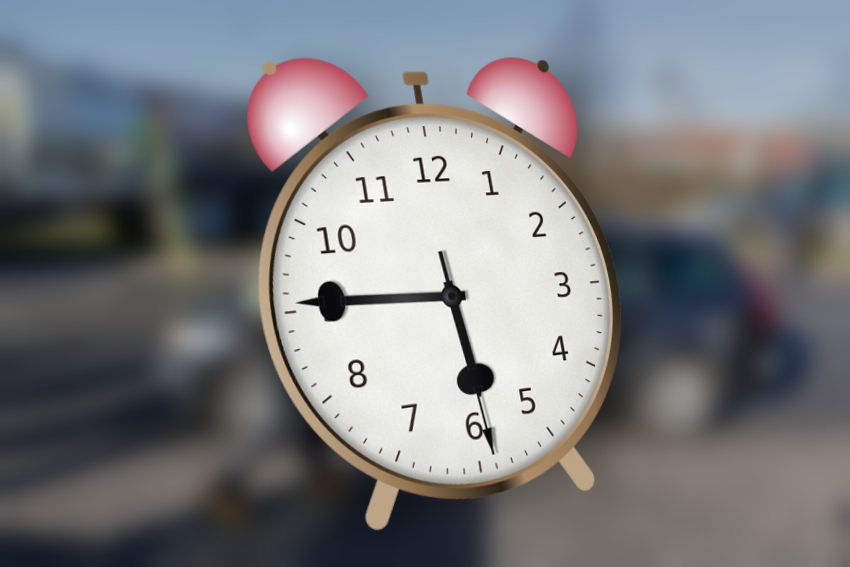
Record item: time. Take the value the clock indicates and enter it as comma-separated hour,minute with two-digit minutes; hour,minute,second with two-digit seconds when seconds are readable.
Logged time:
5,45,29
